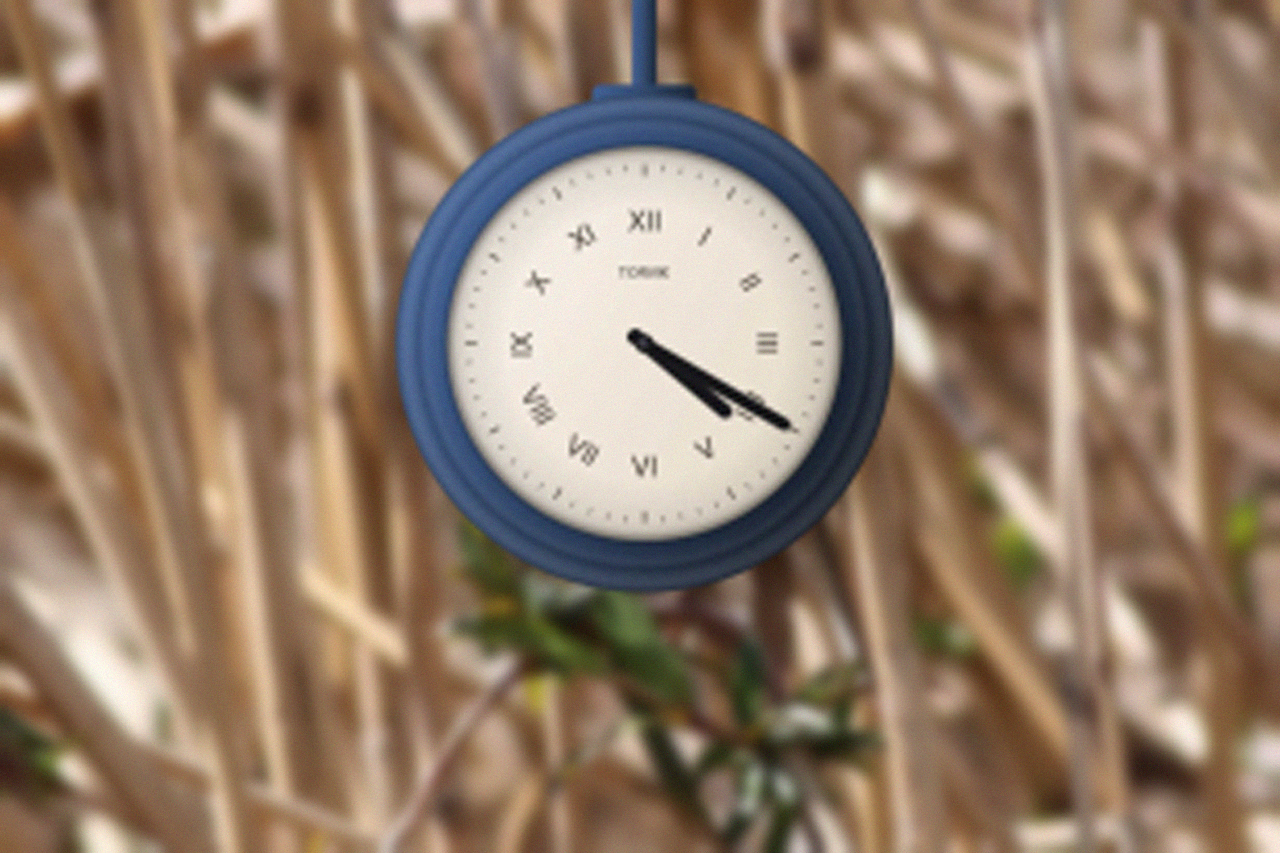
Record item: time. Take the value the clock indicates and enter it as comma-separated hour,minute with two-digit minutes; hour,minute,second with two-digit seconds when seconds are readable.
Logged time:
4,20
